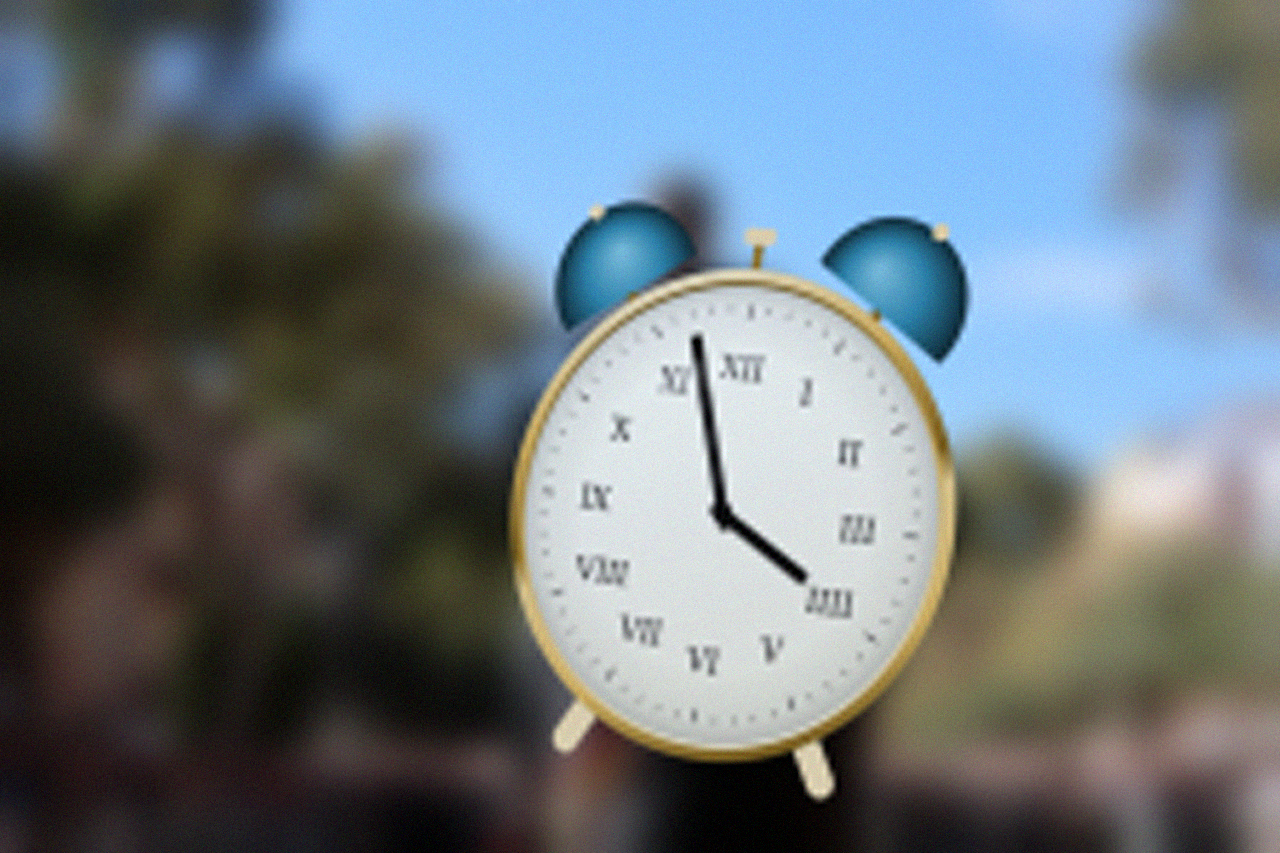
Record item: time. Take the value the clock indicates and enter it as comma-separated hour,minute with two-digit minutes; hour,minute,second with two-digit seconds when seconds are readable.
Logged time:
3,57
